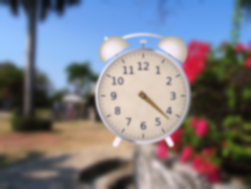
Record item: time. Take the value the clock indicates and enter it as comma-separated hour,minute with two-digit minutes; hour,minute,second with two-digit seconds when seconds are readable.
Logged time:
4,22
